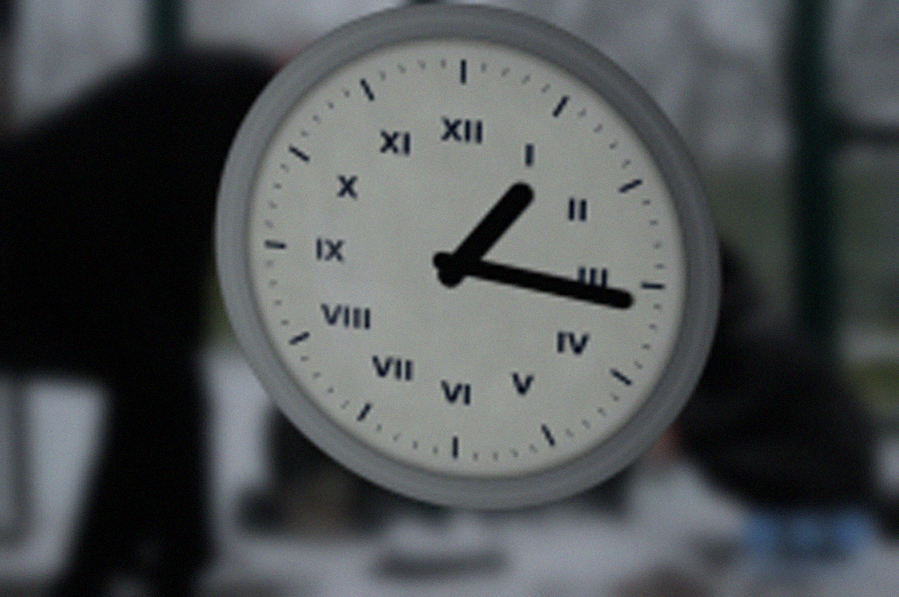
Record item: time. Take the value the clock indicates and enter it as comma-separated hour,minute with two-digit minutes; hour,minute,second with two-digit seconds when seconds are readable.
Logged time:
1,16
